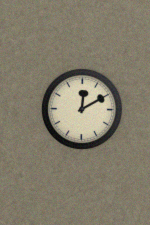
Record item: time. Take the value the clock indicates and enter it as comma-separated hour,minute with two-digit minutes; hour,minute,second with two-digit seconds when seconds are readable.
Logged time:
12,10
